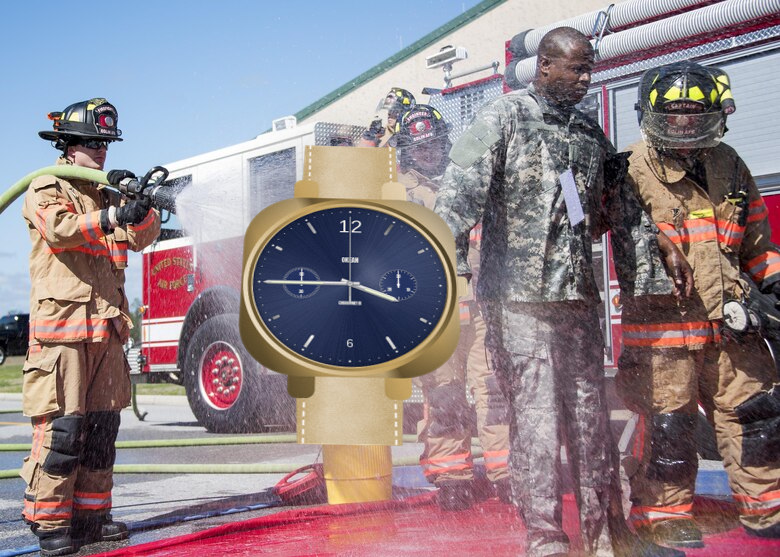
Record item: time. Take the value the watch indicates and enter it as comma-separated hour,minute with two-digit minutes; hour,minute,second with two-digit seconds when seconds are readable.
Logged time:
3,45
